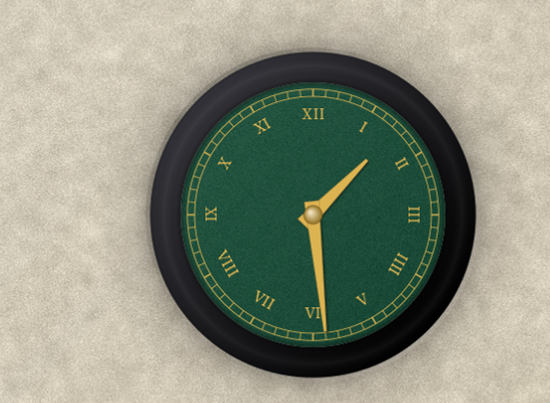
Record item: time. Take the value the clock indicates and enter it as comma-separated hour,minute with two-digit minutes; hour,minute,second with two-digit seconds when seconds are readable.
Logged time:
1,29
